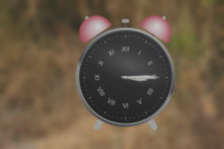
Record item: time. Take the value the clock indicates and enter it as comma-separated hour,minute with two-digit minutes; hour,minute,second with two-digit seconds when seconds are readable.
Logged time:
3,15
